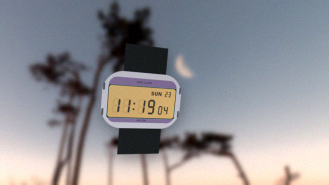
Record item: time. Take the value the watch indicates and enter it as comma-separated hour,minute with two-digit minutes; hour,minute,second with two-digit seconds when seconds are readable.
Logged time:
11,19,04
